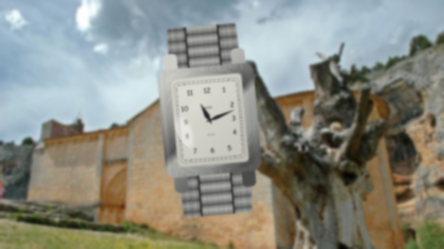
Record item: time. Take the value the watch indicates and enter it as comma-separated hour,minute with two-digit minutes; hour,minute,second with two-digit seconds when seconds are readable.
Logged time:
11,12
